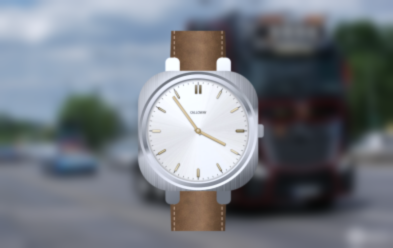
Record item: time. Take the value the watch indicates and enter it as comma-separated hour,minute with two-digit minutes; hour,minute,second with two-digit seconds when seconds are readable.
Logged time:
3,54
